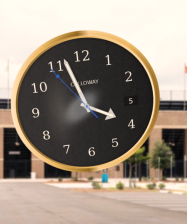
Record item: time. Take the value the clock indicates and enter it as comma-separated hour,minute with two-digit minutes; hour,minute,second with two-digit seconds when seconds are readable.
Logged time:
3,56,54
